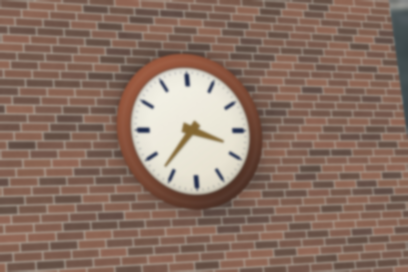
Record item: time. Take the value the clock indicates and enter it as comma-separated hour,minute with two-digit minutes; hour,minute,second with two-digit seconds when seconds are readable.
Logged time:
3,37
